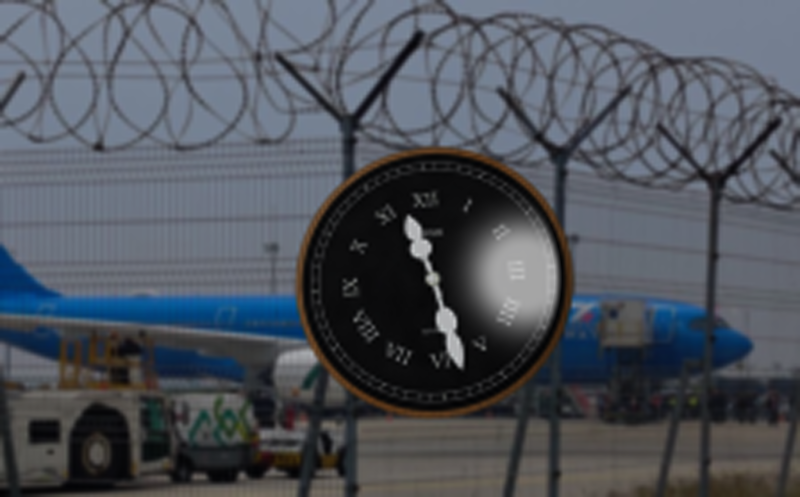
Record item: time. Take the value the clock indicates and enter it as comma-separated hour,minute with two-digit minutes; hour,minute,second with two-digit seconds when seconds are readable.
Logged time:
11,28
